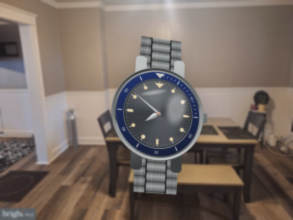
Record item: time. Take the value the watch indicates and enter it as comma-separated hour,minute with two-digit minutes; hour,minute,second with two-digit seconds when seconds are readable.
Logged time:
7,51
